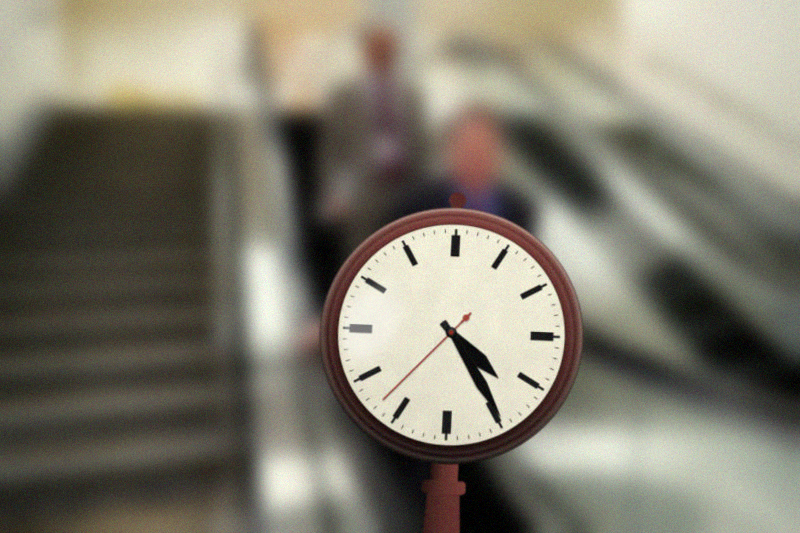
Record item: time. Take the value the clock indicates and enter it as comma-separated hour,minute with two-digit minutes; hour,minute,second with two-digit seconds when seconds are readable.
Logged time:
4,24,37
